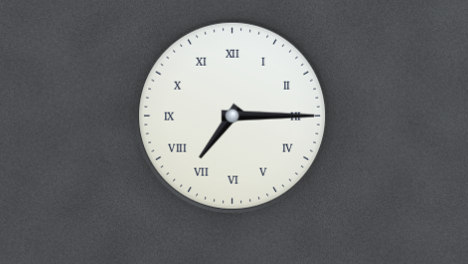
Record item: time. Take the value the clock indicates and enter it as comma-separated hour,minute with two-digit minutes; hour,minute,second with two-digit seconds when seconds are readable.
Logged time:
7,15
